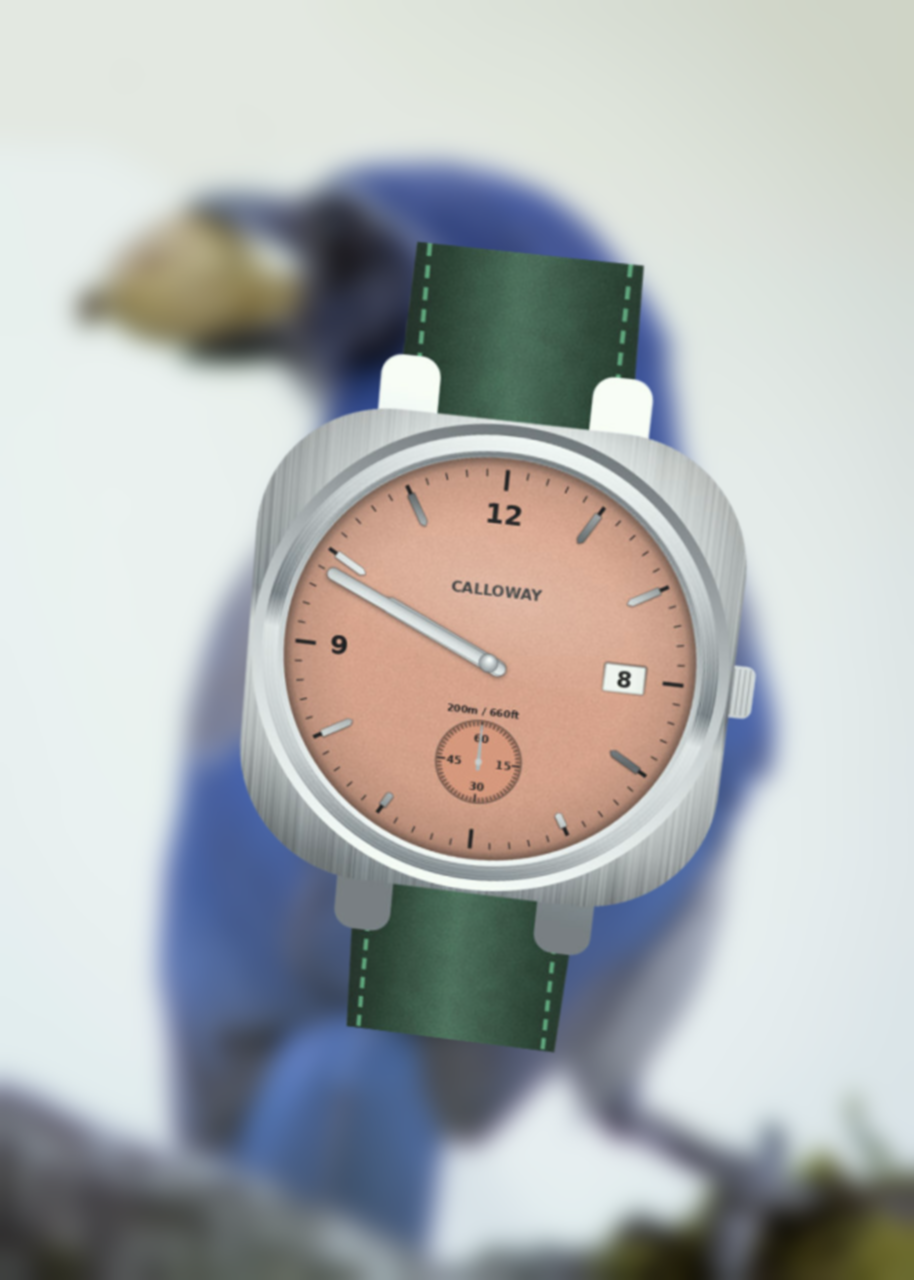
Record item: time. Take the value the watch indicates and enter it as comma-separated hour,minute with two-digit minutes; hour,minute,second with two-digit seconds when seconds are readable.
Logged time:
9,49
